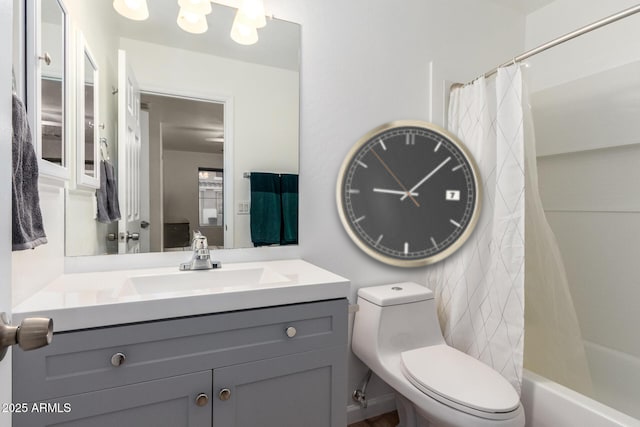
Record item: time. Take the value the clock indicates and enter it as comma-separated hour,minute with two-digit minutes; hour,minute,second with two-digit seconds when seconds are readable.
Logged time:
9,07,53
